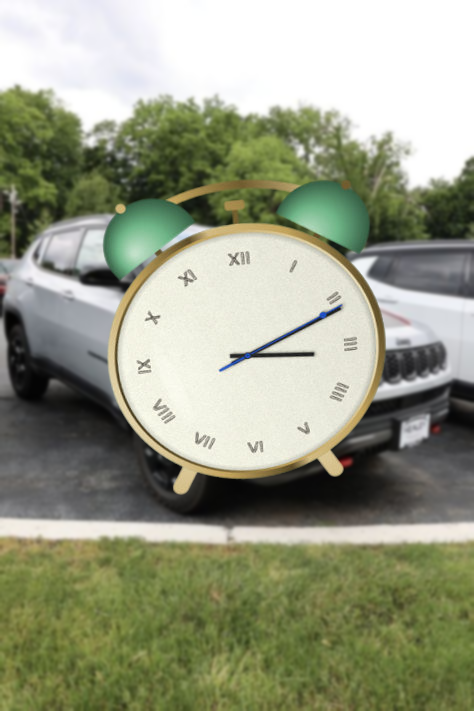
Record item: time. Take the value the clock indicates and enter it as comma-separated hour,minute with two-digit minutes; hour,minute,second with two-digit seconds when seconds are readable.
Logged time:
3,11,11
